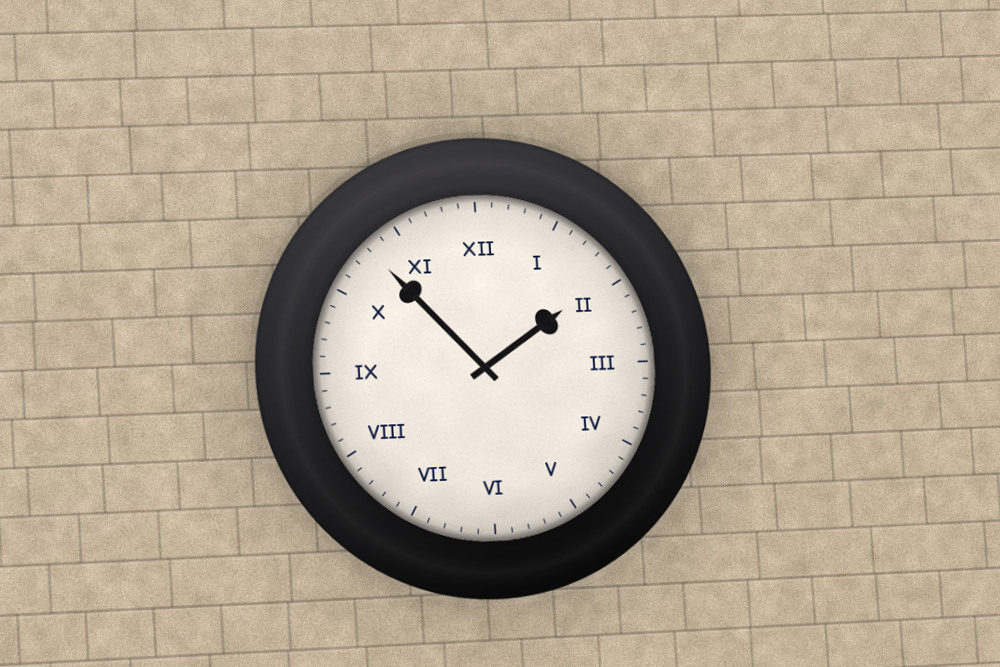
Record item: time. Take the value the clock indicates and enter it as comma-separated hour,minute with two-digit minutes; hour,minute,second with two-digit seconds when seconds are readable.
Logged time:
1,53
